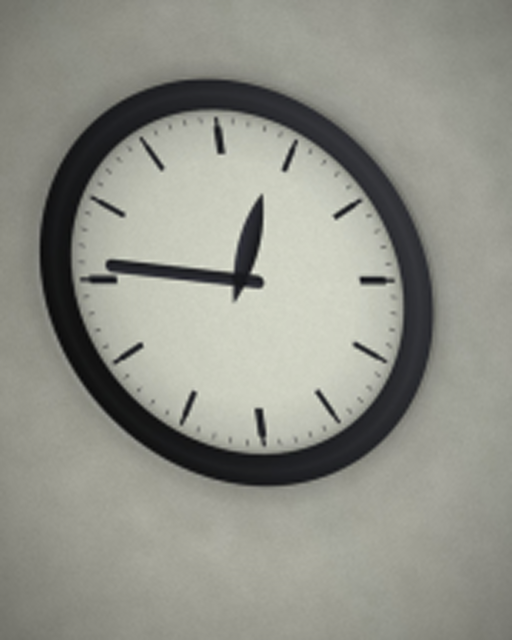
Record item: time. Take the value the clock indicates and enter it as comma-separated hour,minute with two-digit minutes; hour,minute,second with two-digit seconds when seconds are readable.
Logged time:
12,46
